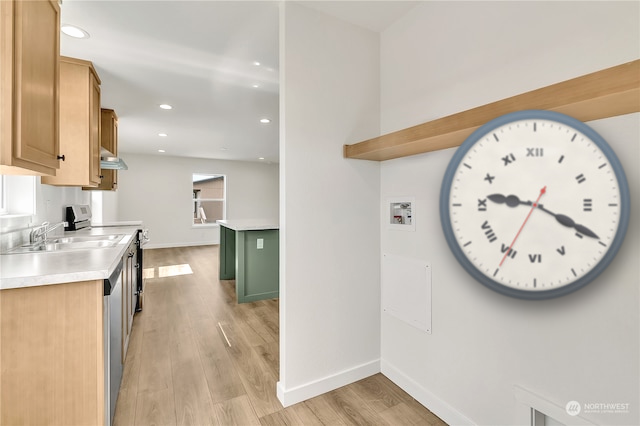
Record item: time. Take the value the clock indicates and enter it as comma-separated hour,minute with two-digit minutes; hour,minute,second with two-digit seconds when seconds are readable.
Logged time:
9,19,35
